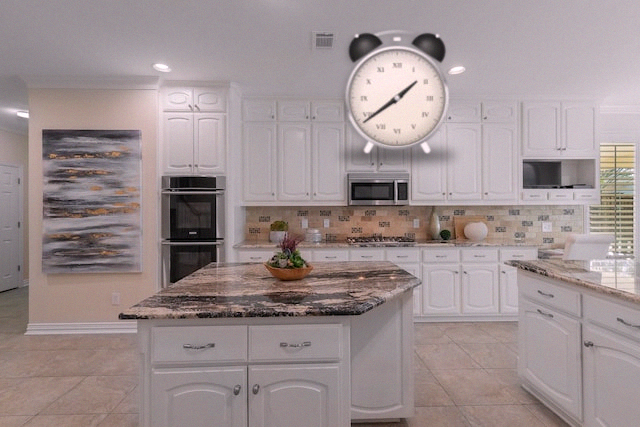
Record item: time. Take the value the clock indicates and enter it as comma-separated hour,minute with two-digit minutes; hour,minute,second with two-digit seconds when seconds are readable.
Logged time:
1,39
